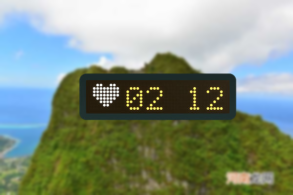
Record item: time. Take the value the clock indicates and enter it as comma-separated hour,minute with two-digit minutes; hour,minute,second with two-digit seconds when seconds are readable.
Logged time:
2,12
